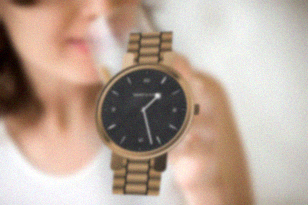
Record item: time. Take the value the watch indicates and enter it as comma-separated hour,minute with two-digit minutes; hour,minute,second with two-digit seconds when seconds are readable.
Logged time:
1,27
